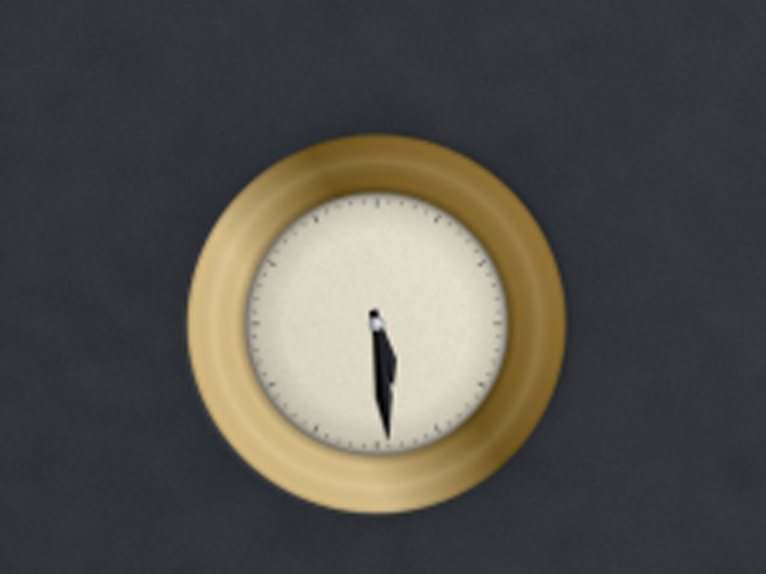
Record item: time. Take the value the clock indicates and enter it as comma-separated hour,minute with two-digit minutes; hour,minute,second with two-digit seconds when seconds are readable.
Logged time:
5,29
